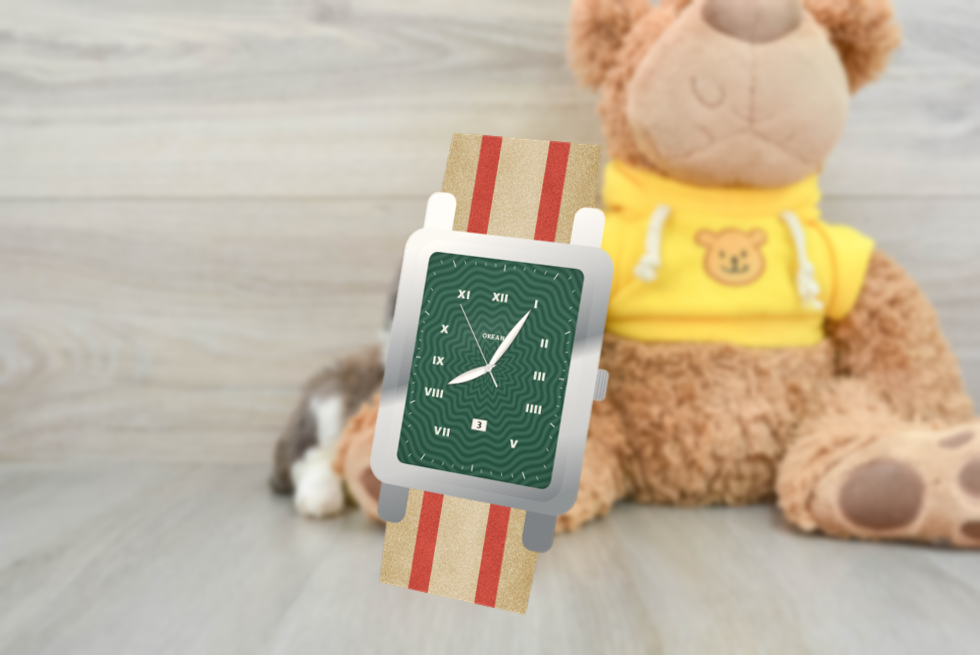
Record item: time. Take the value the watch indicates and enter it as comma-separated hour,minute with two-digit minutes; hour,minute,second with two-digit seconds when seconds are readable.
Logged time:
8,04,54
